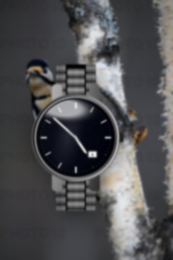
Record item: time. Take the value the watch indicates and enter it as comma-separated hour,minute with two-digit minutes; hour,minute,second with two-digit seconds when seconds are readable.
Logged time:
4,52
